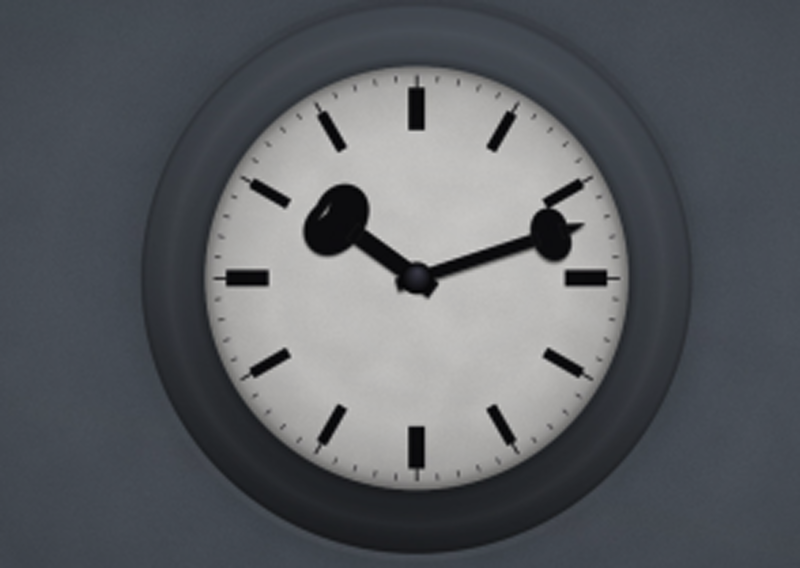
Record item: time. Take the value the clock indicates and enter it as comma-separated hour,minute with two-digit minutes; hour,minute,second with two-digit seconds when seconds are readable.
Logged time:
10,12
